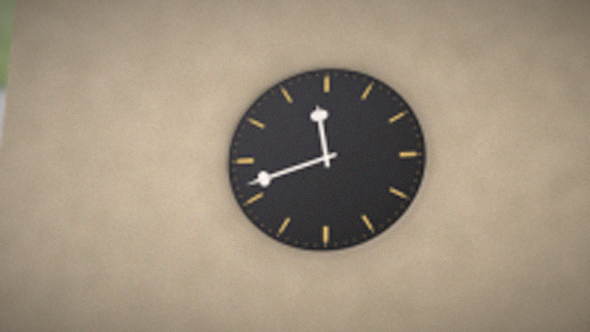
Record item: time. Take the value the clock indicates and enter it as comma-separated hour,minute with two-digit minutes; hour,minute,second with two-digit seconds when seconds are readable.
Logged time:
11,42
